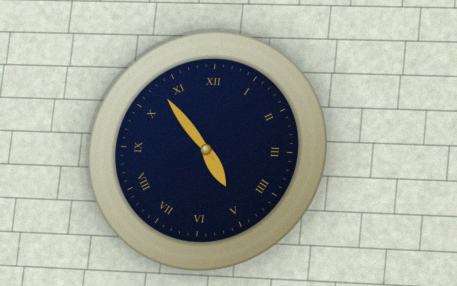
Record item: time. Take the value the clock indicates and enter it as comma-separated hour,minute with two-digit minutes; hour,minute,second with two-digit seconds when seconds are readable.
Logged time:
4,53
